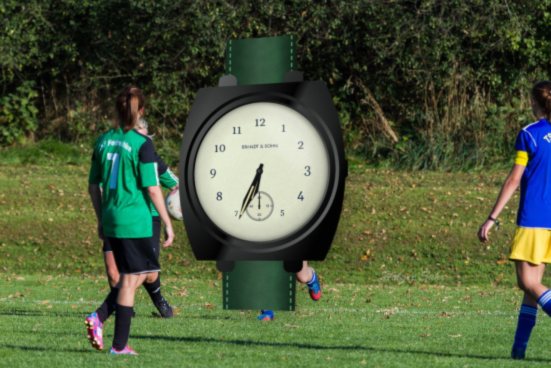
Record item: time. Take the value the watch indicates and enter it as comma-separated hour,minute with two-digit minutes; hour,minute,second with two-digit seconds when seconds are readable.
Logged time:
6,34
